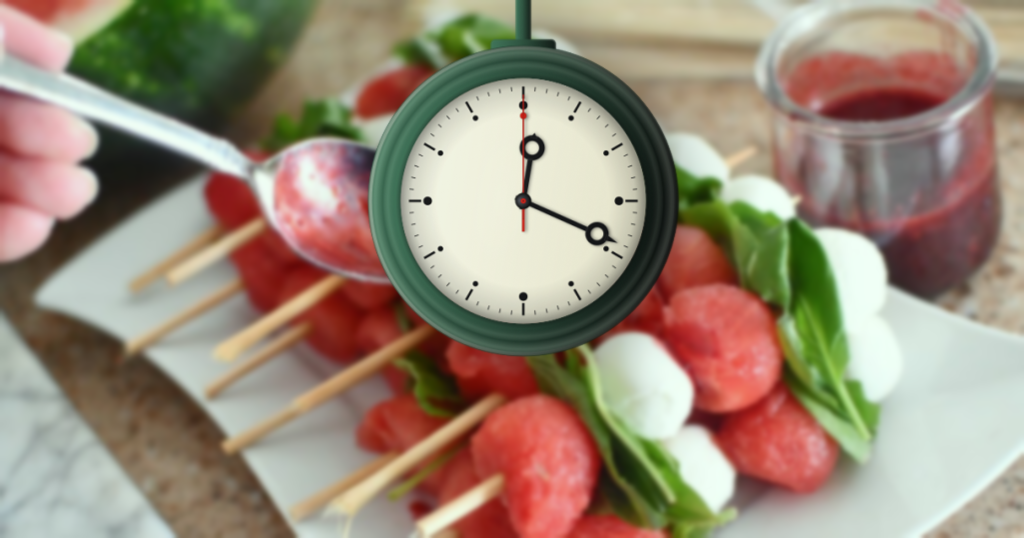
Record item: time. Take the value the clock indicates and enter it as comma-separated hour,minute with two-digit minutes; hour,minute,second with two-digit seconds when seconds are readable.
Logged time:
12,19,00
